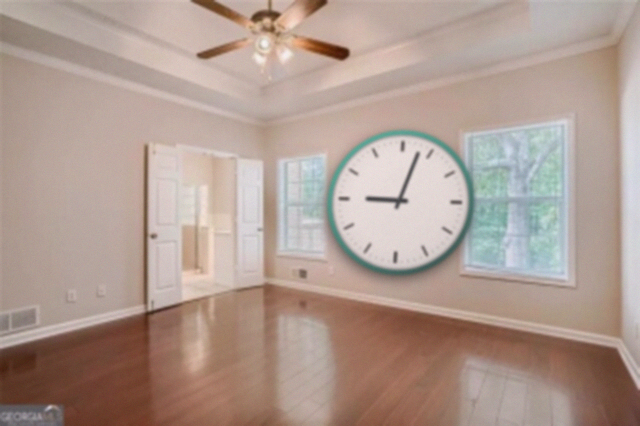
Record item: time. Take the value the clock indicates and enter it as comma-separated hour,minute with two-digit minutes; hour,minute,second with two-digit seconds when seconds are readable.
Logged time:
9,03
